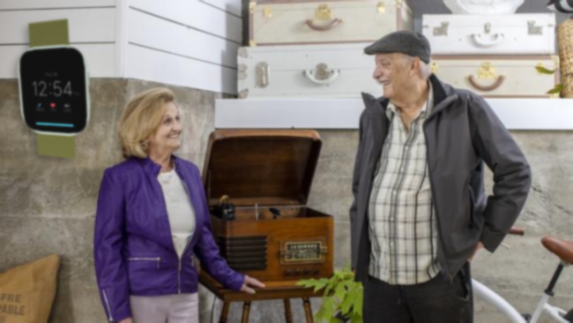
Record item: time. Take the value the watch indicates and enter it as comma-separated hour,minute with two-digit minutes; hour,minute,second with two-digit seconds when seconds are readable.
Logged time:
12,54
